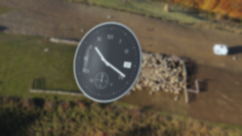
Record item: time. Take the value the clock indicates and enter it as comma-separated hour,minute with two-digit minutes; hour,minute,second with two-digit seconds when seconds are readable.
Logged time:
10,19
